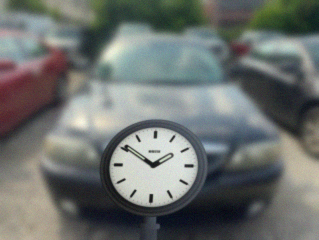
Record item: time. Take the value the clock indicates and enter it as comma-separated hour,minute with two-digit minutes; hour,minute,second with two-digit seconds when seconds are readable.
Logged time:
1,51
